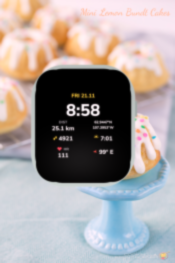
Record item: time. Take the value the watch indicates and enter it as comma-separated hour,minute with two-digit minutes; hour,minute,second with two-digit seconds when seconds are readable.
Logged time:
8,58
